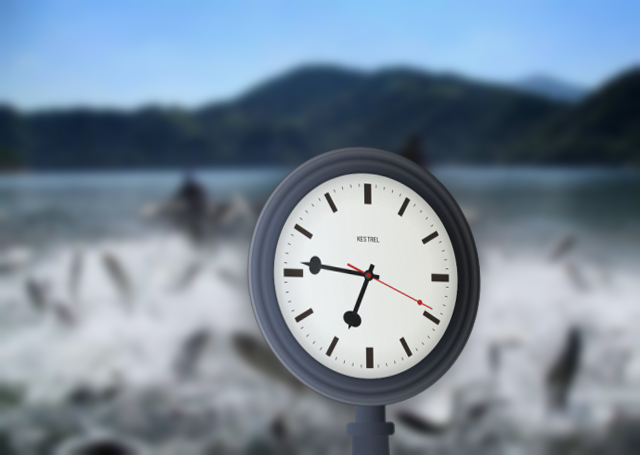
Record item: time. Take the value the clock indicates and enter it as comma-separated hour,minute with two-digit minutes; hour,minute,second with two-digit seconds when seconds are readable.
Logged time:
6,46,19
